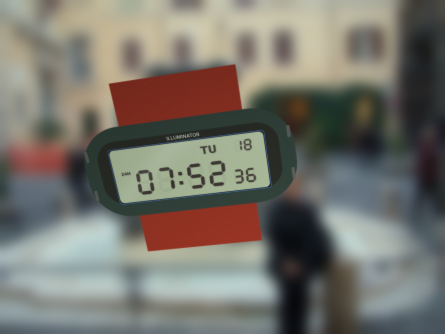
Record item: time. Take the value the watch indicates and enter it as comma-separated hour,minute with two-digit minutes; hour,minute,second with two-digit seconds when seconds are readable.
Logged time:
7,52,36
